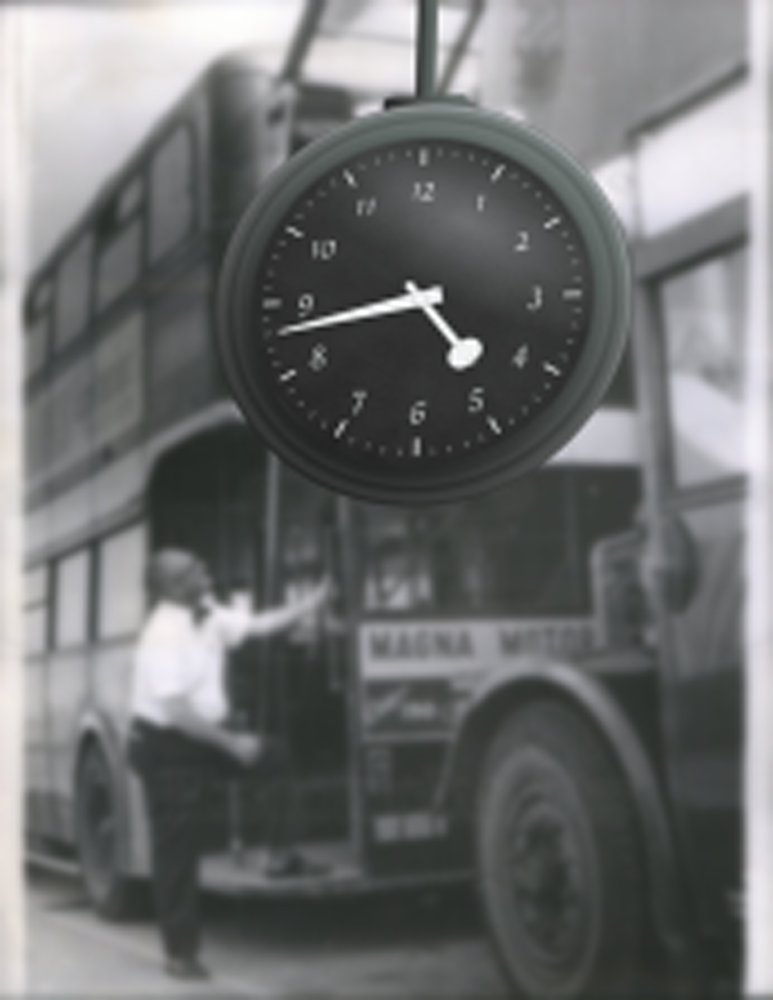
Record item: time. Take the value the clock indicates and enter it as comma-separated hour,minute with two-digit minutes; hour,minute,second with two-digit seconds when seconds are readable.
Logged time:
4,43
